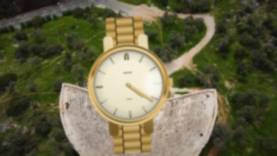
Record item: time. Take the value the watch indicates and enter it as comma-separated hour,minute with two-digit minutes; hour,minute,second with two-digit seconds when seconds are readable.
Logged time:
4,21
